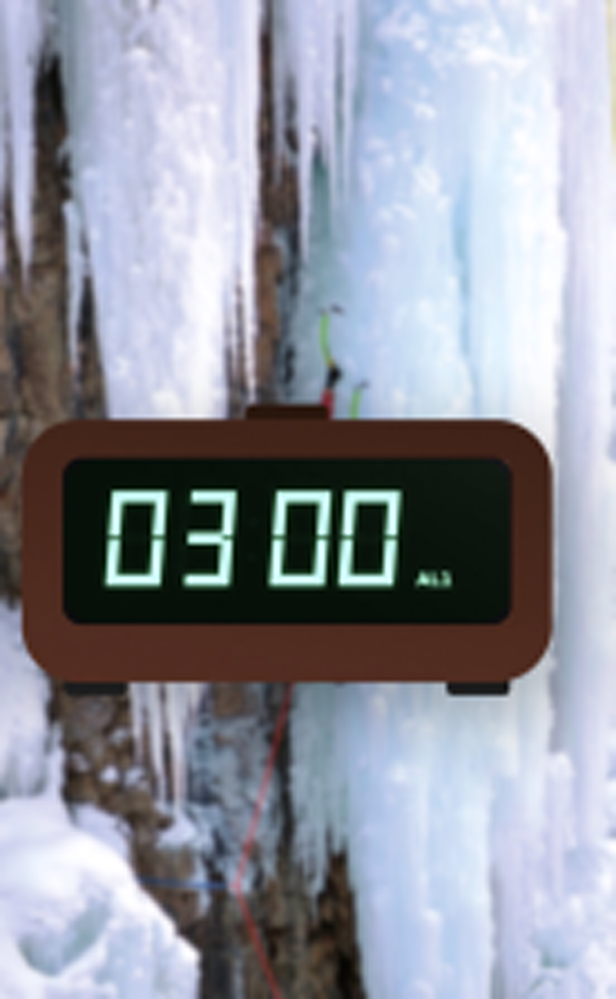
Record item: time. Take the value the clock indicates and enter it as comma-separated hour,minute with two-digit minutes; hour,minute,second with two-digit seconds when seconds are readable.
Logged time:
3,00
